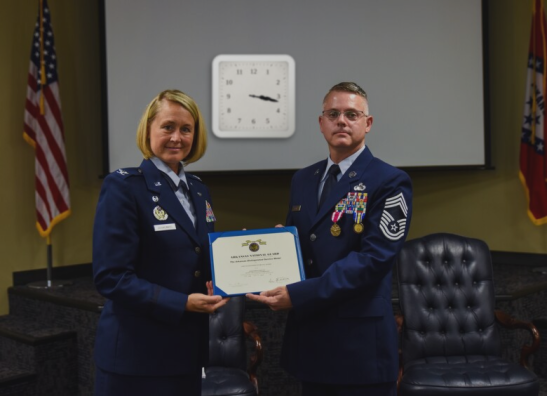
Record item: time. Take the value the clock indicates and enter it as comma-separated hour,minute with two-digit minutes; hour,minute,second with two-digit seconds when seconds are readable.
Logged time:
3,17
